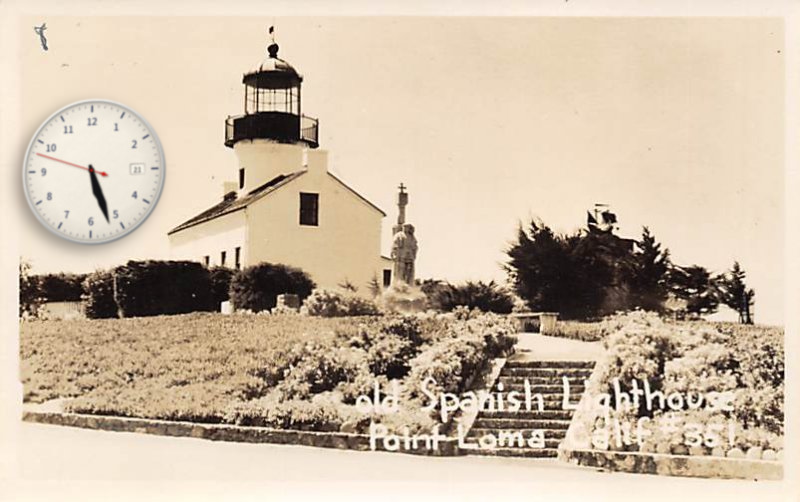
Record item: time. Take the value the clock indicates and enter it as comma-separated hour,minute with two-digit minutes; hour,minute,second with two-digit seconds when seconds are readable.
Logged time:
5,26,48
